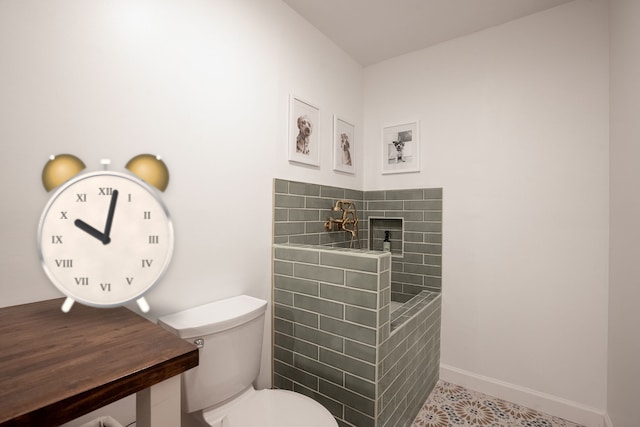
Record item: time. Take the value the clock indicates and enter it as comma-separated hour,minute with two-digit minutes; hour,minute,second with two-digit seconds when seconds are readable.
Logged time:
10,02
